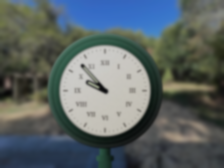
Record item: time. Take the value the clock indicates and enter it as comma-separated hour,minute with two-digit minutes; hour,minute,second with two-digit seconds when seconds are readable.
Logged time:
9,53
